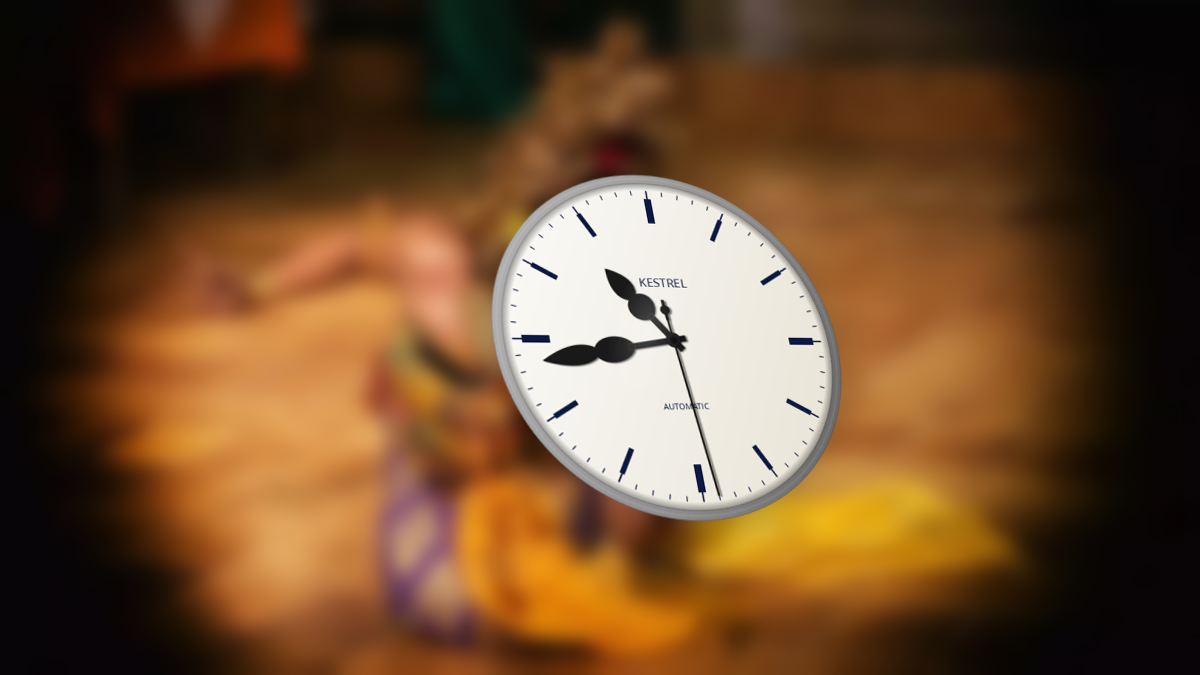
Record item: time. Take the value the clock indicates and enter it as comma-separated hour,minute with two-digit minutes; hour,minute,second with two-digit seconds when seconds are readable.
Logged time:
10,43,29
